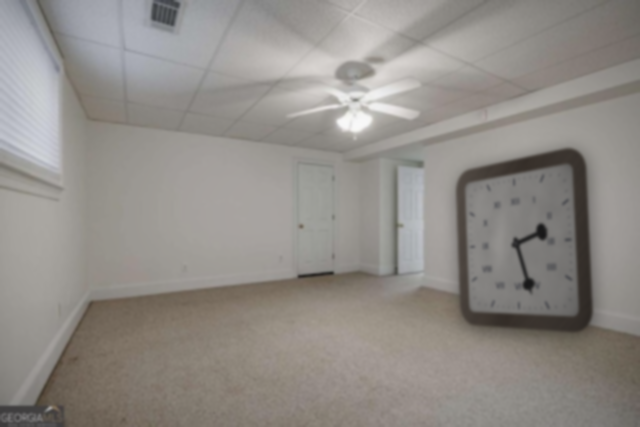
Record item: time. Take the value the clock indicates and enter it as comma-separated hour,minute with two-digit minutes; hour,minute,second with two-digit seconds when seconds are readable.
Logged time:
2,27
